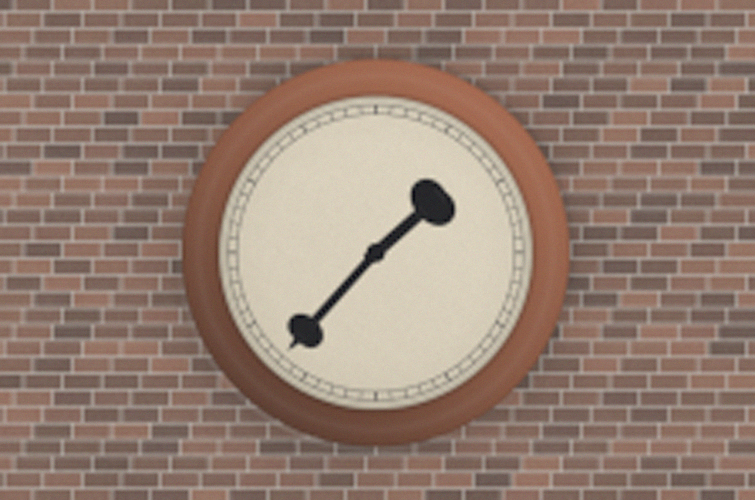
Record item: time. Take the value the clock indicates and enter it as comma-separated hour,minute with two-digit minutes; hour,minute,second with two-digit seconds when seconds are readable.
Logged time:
1,37
